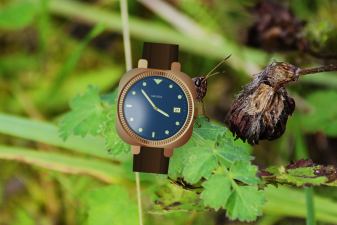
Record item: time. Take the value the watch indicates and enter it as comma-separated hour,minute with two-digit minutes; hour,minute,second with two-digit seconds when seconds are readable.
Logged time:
3,53
